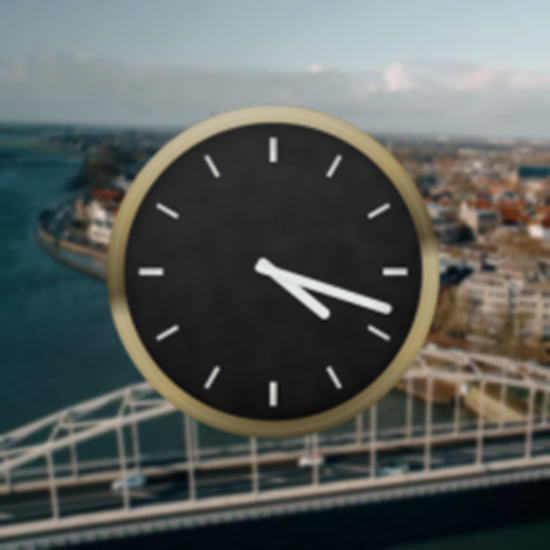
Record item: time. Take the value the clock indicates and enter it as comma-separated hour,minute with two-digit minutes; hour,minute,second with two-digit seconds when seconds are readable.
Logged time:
4,18
